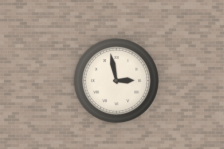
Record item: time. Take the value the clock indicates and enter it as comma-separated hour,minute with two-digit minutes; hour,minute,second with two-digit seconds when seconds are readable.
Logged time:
2,58
